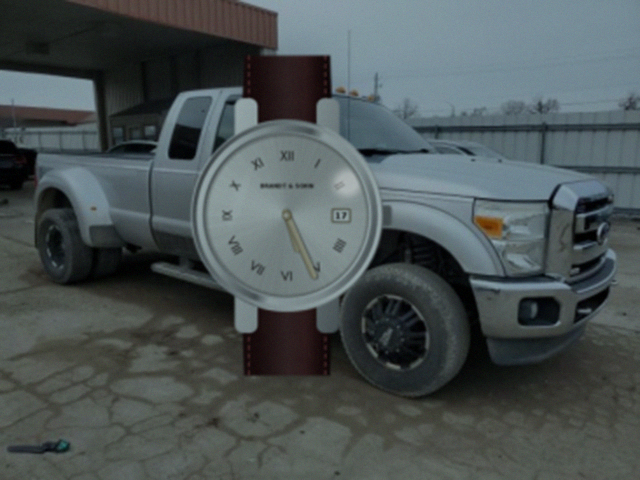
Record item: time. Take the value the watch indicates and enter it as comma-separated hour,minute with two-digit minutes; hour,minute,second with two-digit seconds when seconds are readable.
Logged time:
5,26
